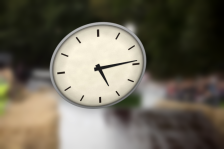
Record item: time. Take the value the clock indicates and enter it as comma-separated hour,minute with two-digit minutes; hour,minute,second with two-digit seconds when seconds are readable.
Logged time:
5,14
